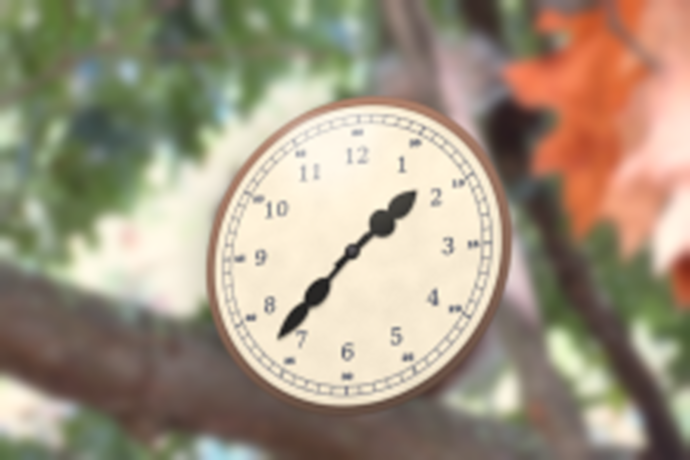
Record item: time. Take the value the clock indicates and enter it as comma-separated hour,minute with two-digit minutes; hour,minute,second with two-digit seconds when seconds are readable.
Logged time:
1,37
